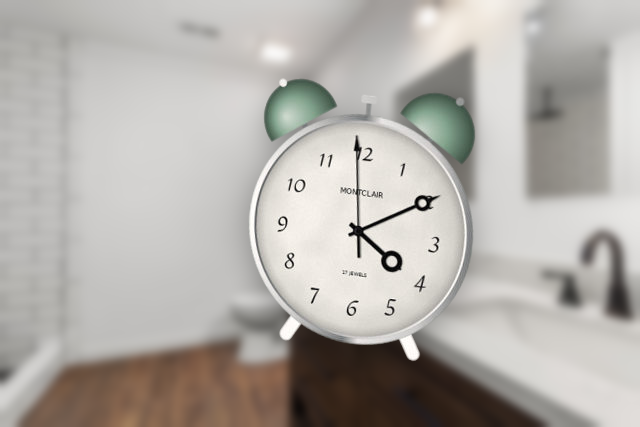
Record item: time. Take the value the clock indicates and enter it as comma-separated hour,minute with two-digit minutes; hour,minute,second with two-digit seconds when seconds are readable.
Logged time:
4,09,59
